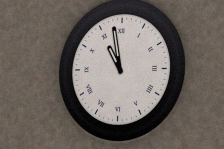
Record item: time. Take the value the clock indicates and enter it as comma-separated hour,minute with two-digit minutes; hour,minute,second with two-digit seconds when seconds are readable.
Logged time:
10,58
